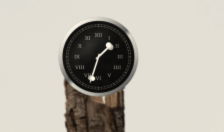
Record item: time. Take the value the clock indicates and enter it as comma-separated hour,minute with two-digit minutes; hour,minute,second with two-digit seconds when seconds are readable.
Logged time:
1,33
